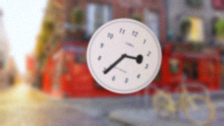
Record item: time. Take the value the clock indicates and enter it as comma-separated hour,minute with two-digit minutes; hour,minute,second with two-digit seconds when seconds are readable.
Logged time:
2,34
